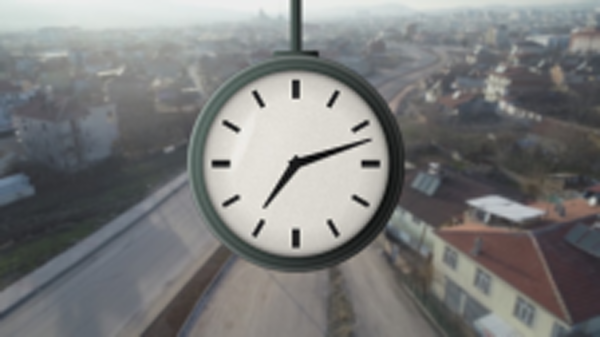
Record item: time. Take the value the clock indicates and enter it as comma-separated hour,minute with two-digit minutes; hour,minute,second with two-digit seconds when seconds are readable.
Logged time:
7,12
